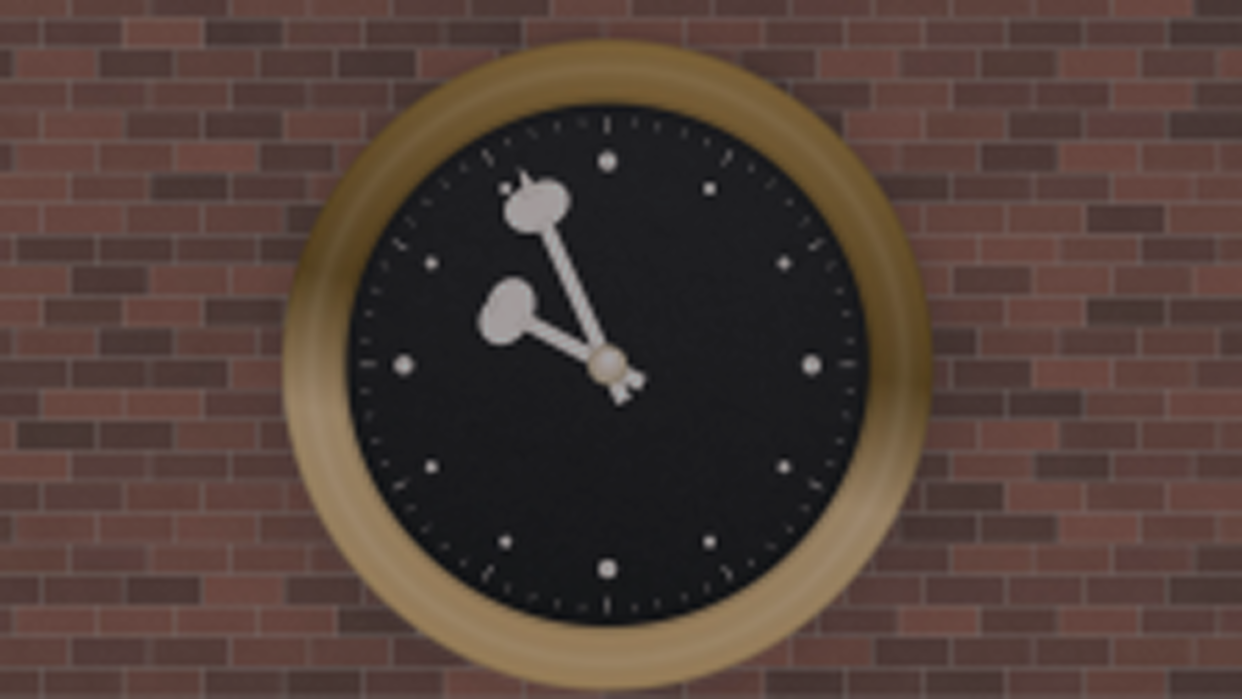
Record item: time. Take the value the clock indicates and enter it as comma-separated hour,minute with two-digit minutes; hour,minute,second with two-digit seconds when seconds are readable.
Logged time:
9,56
